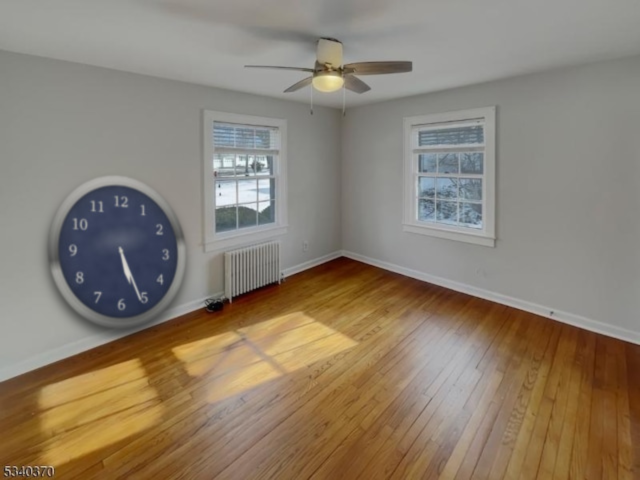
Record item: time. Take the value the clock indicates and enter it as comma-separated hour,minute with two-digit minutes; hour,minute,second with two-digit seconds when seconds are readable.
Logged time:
5,26
